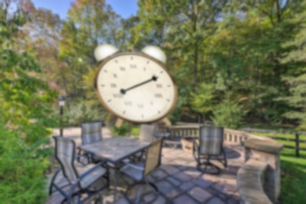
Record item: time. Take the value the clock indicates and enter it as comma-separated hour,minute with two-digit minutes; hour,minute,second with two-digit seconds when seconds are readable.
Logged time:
8,11
